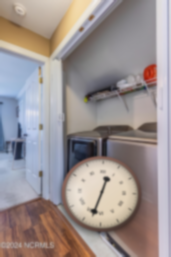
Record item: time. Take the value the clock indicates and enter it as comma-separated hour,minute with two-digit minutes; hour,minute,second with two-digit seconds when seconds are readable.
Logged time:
12,33
